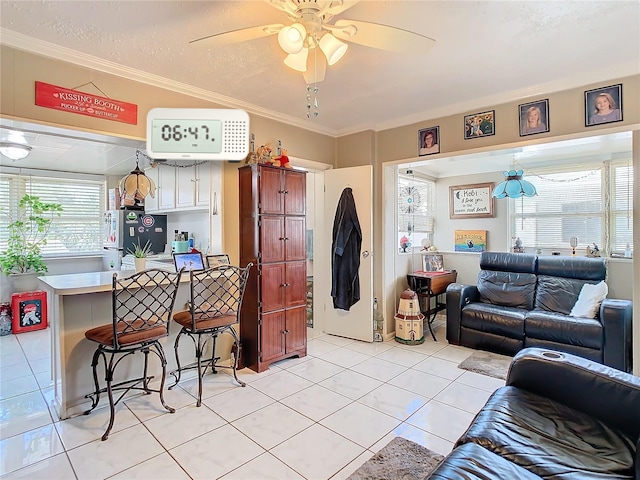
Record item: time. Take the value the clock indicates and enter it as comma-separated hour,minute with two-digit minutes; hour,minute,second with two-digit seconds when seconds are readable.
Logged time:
6,47
